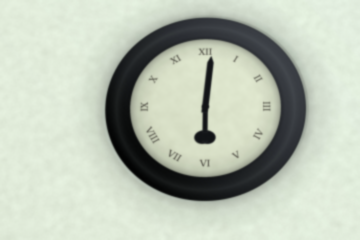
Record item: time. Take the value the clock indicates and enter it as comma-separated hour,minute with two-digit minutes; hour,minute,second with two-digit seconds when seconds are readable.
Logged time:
6,01
